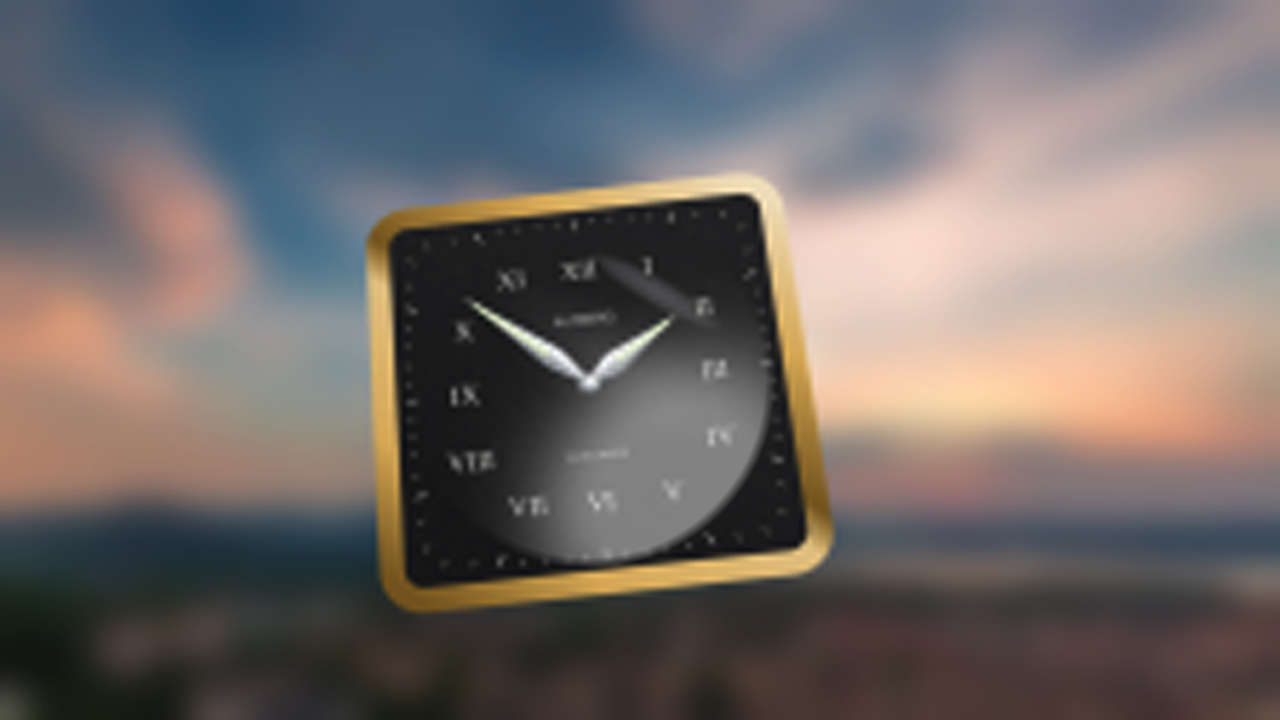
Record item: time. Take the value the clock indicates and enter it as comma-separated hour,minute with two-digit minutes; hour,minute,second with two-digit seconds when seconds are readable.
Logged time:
1,52
